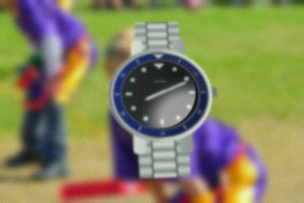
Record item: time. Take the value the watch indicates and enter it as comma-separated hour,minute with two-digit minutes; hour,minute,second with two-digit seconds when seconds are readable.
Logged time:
8,11
